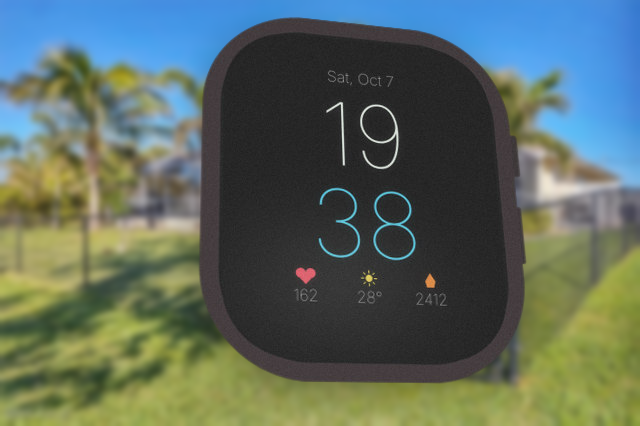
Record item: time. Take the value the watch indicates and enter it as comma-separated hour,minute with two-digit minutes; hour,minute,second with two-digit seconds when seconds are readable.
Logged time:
19,38
